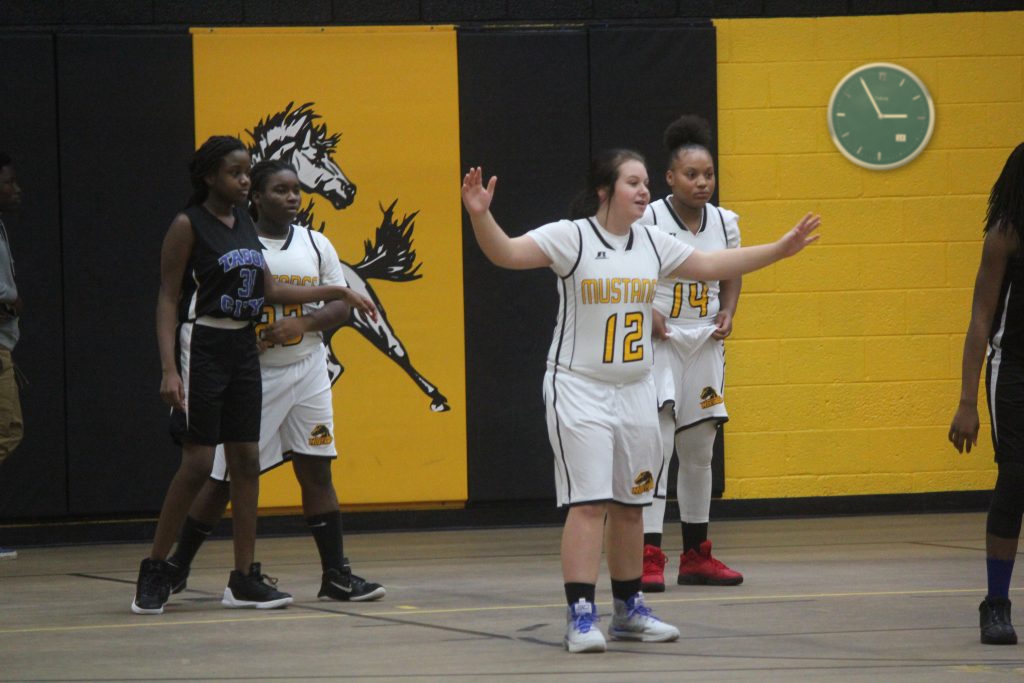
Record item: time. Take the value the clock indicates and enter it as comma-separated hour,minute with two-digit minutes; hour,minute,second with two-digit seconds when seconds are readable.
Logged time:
2,55
